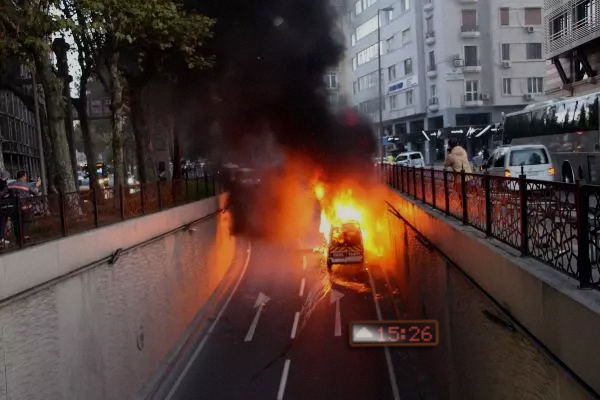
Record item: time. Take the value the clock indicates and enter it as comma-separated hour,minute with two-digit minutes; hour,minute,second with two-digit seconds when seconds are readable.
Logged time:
15,26
